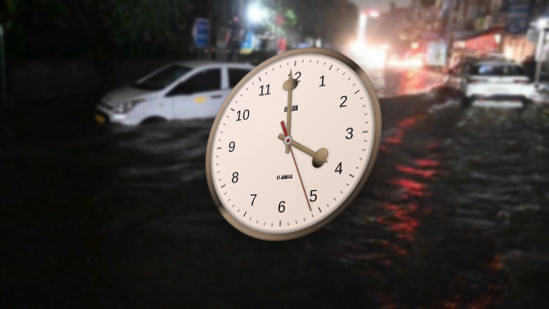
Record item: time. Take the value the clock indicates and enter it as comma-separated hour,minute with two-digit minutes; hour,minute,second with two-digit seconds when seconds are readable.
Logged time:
3,59,26
